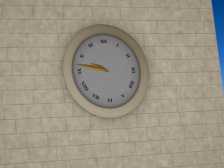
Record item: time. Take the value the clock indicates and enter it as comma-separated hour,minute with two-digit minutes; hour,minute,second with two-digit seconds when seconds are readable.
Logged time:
9,47
